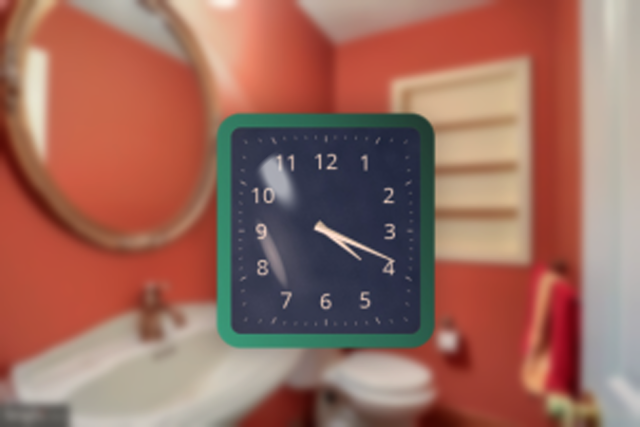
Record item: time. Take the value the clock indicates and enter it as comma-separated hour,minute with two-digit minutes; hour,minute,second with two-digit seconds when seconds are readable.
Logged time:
4,19
